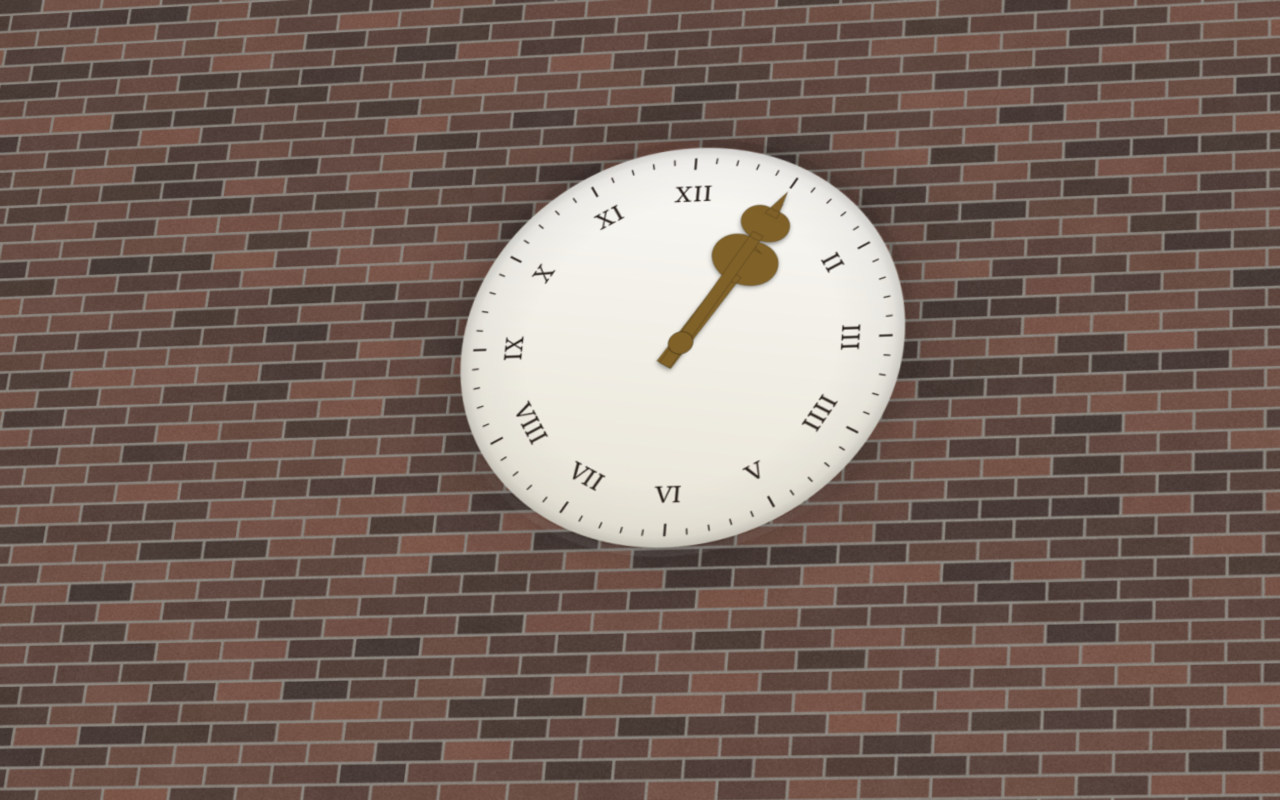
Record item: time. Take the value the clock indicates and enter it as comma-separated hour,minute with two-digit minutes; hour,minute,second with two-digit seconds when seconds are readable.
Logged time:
1,05
